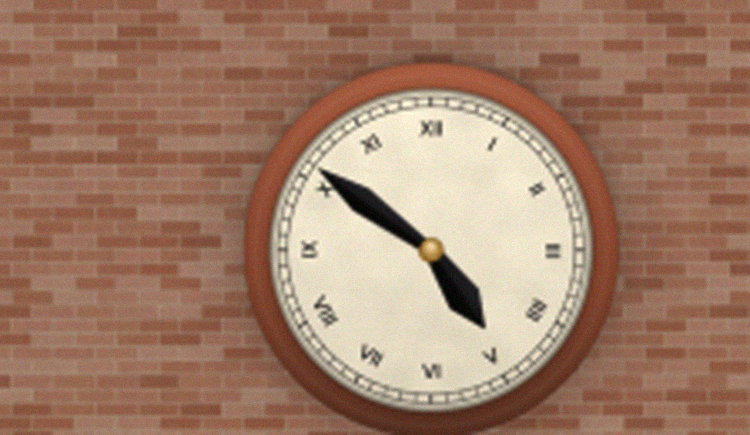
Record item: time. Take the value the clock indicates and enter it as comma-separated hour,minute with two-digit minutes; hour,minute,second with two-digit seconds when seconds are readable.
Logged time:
4,51
